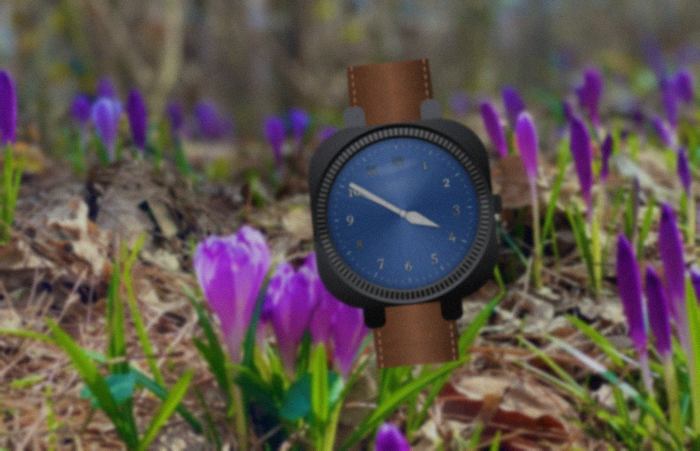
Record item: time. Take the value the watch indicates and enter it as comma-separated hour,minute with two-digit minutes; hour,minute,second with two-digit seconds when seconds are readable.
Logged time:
3,50,50
